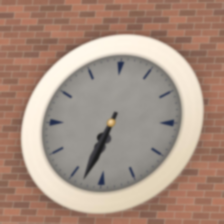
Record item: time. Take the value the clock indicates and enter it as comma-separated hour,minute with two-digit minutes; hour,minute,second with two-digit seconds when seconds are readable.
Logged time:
6,33
